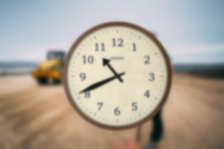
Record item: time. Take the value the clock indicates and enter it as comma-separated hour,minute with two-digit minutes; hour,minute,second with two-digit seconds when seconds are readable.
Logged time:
10,41
